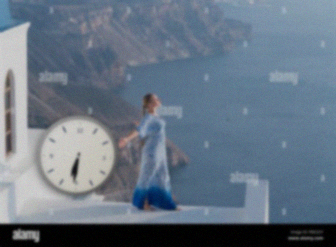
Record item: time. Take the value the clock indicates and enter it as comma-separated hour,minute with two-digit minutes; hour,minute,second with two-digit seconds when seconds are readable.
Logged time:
6,31
